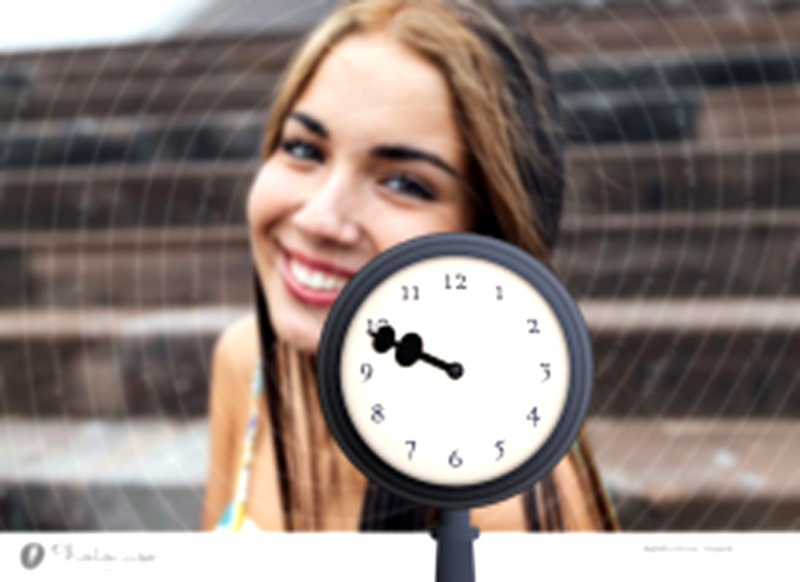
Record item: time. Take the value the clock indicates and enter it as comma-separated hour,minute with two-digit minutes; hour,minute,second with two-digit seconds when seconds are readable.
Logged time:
9,49
